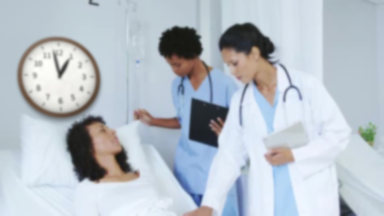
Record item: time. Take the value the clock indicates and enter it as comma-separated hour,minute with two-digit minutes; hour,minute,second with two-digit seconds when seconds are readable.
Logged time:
12,58
